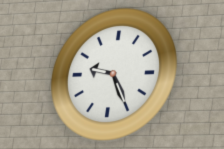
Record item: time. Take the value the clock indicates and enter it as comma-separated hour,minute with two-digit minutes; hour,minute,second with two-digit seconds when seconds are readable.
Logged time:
9,25
